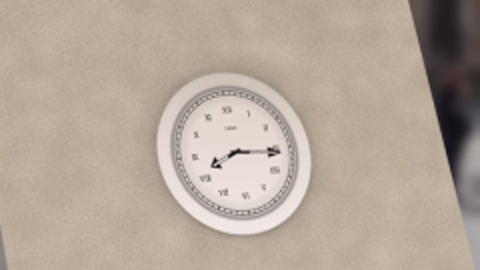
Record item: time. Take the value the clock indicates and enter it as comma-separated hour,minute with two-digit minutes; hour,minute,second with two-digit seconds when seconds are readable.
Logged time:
8,16
